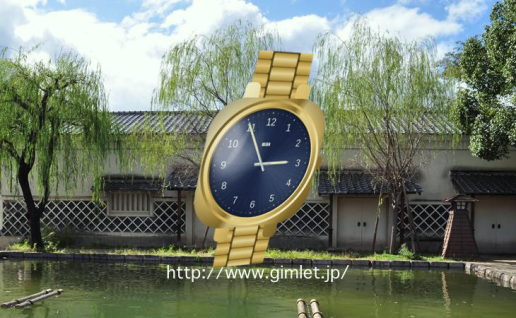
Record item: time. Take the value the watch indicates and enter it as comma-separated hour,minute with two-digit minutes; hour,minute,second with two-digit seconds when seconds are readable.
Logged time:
2,55
